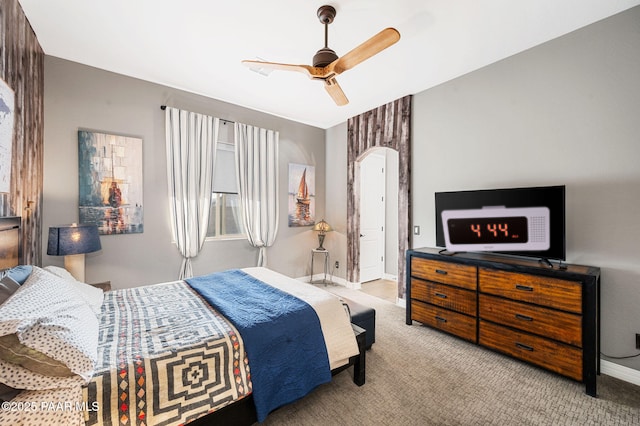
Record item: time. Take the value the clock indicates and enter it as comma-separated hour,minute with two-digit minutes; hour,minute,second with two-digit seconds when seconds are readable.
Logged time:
4,44
